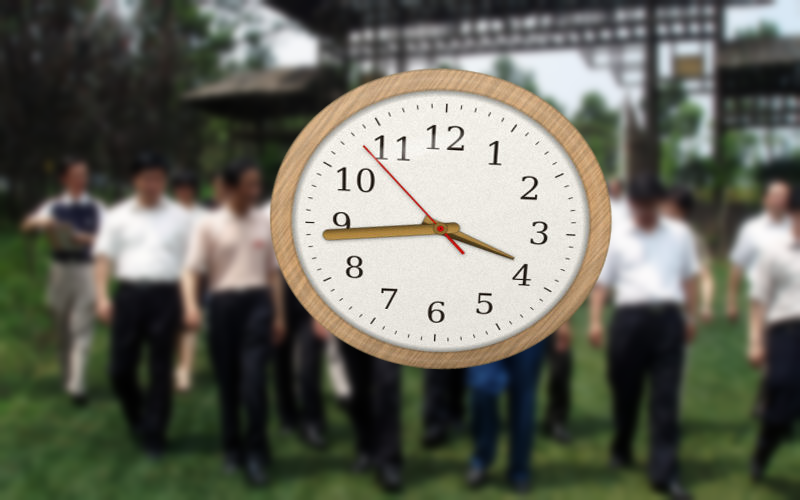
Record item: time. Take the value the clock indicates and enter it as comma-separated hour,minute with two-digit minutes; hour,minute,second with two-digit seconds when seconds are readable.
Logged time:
3,43,53
